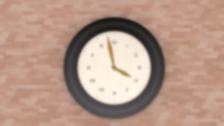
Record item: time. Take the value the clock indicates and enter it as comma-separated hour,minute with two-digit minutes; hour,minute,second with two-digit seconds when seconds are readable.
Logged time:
3,58
